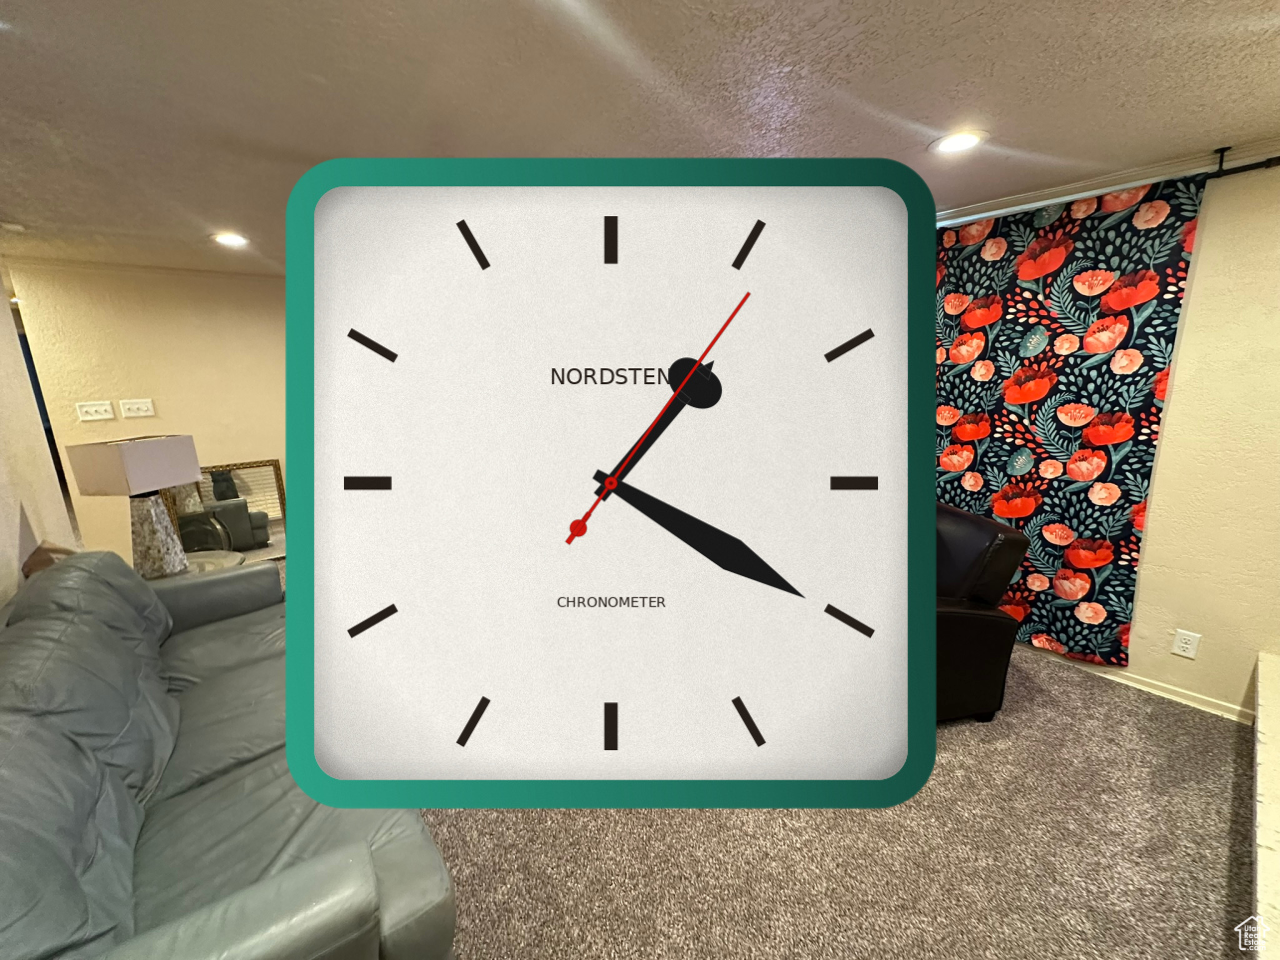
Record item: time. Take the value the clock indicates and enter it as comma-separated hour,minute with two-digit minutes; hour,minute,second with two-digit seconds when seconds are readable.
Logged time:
1,20,06
